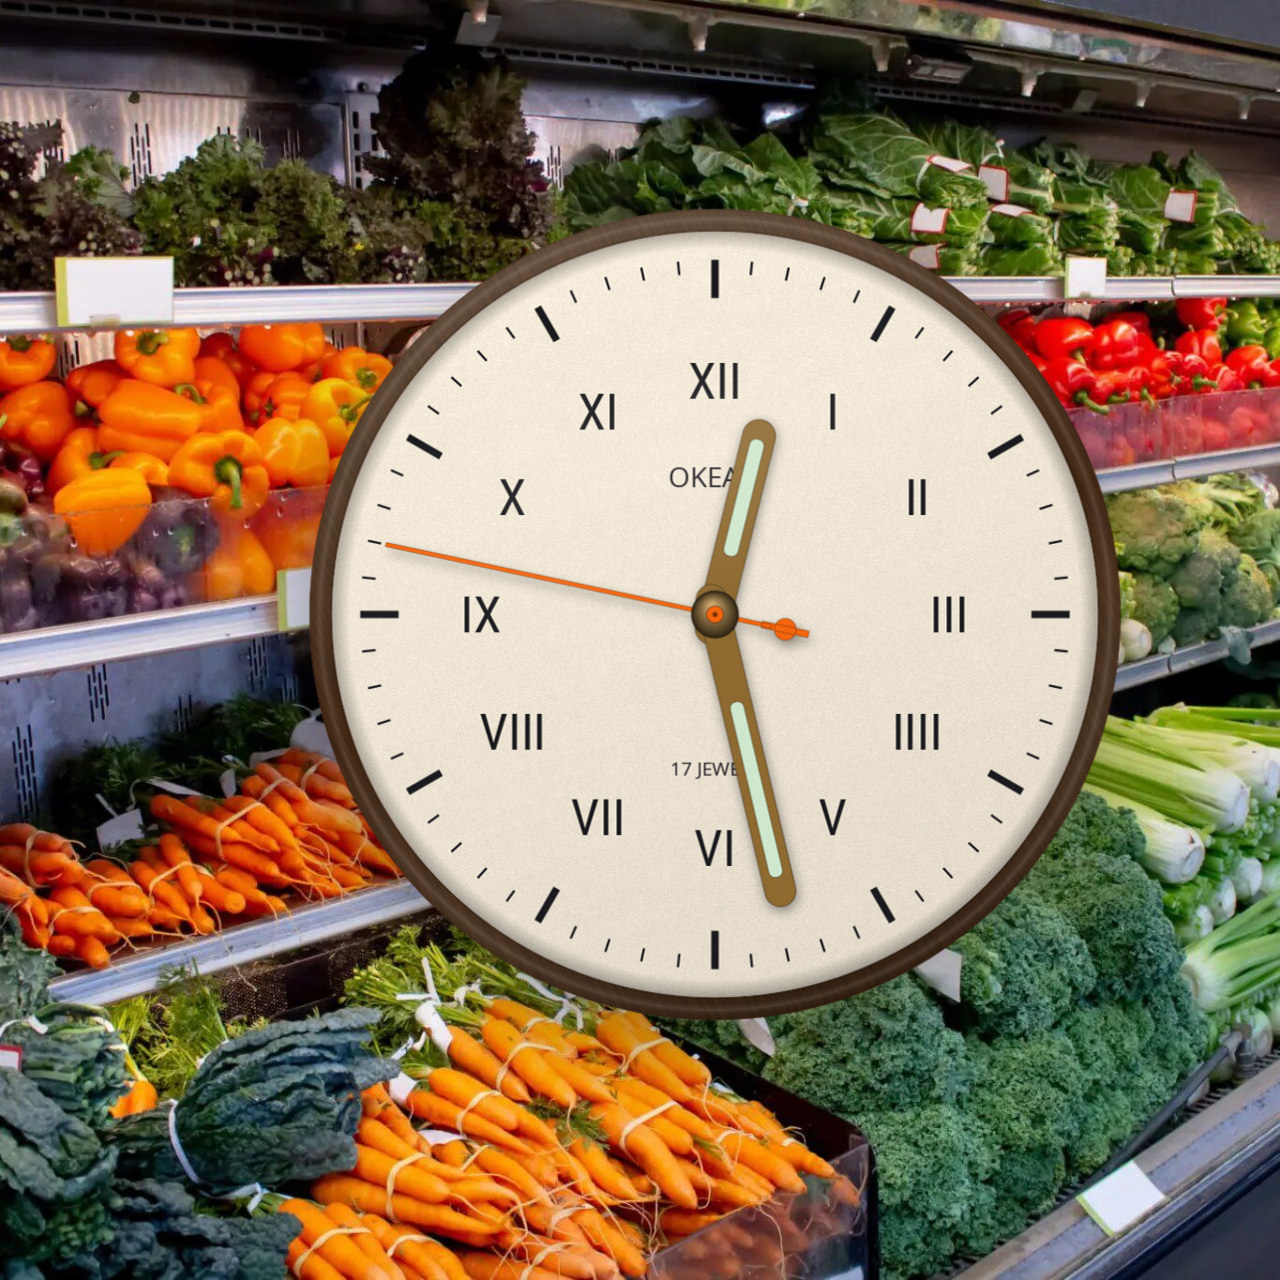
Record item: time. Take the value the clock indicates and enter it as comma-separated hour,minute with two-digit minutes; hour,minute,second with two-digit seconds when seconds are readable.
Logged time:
12,27,47
